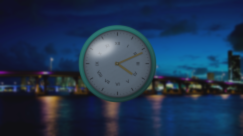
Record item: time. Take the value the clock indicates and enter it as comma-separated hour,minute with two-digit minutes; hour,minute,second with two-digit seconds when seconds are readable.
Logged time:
4,11
